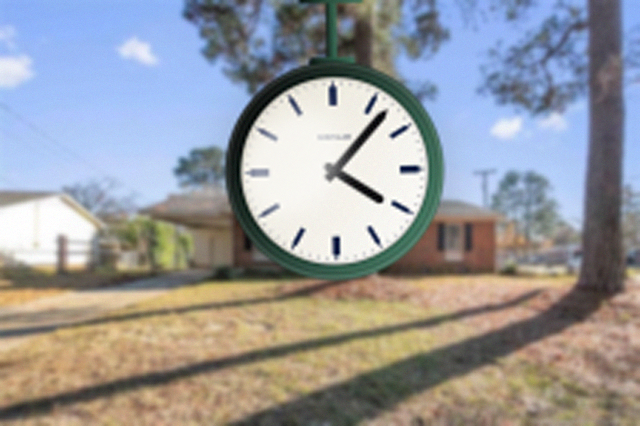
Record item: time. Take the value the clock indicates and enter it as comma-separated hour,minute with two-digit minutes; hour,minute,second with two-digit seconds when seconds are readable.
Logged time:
4,07
